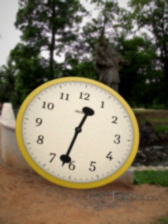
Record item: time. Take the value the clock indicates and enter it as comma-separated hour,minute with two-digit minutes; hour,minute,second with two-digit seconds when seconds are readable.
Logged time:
12,32
